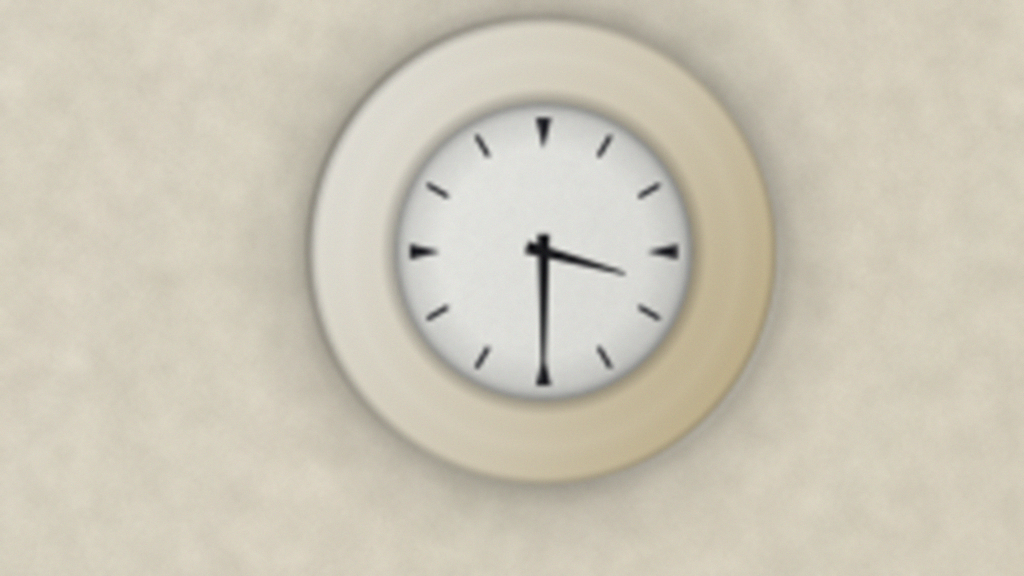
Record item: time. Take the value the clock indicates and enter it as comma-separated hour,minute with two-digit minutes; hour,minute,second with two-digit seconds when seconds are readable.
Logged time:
3,30
